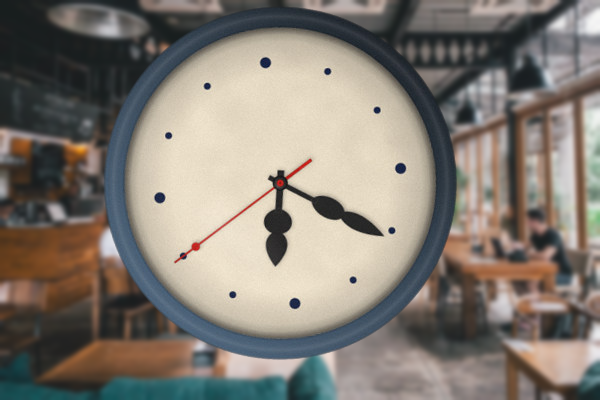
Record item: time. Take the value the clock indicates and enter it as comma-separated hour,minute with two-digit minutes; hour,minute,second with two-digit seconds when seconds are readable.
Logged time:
6,20,40
